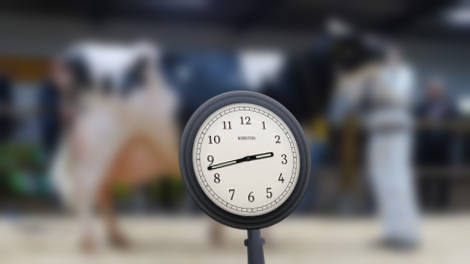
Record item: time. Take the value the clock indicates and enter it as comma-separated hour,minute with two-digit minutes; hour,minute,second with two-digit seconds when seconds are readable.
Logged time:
2,43
